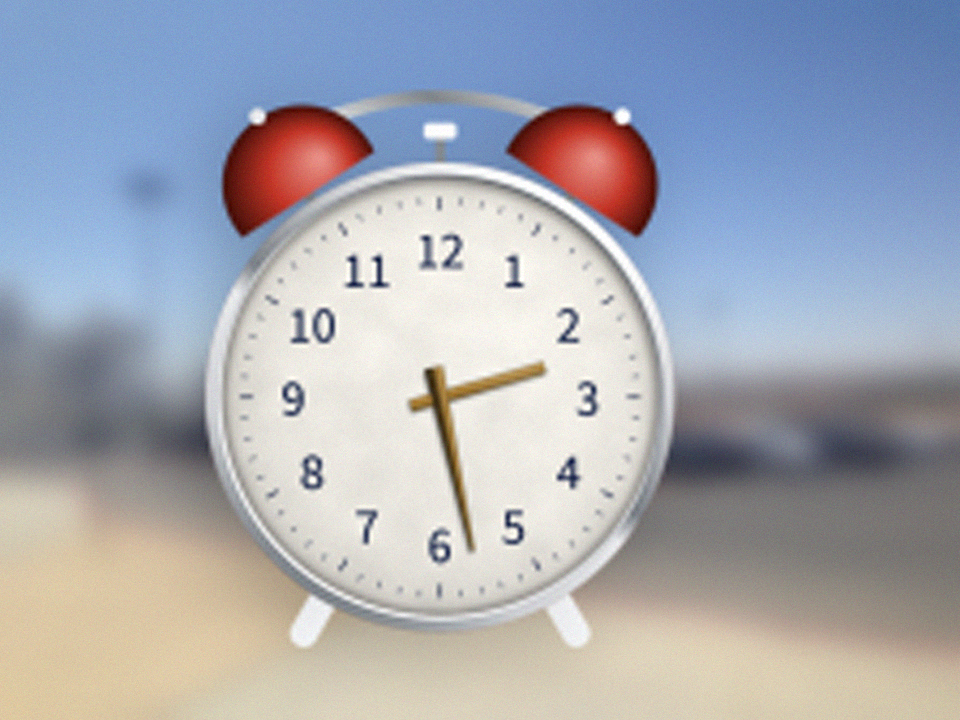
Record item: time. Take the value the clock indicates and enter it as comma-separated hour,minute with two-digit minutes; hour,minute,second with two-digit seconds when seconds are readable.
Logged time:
2,28
